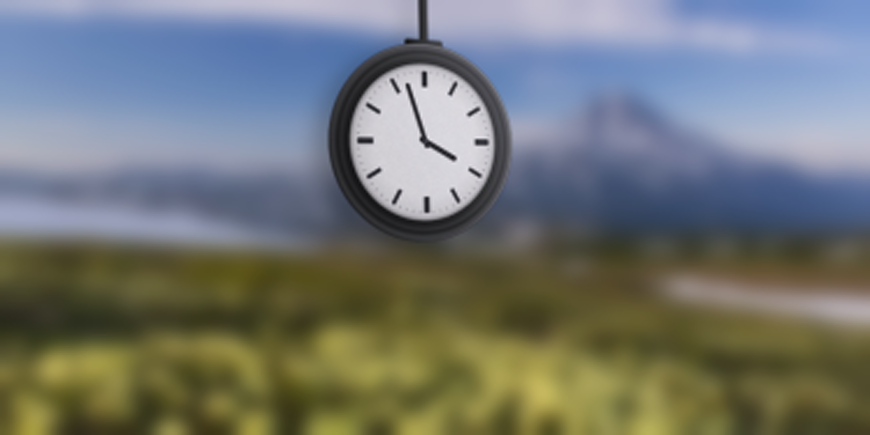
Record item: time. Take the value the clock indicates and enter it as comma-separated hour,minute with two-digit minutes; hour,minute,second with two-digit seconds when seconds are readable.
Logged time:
3,57
